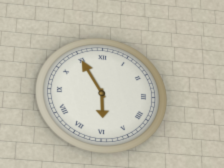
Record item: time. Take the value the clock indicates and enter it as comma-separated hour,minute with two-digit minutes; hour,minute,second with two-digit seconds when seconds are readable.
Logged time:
5,55
